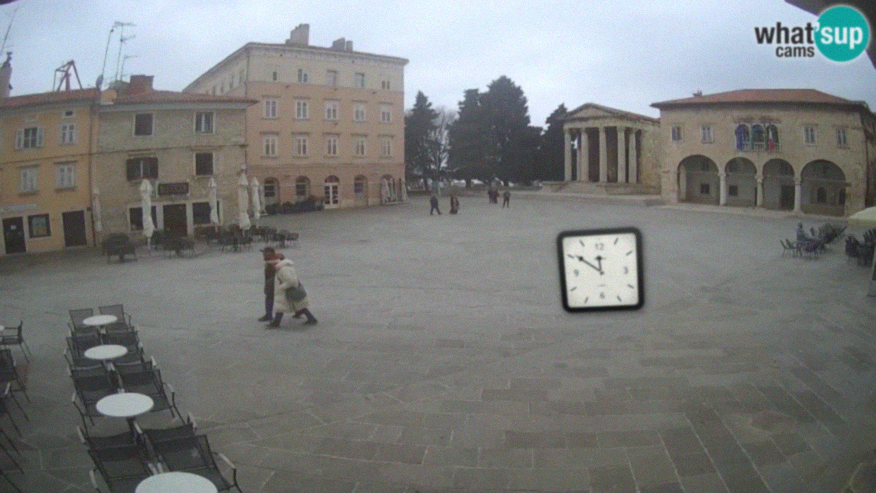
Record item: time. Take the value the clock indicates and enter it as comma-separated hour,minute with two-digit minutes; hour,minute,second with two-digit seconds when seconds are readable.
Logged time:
11,51
